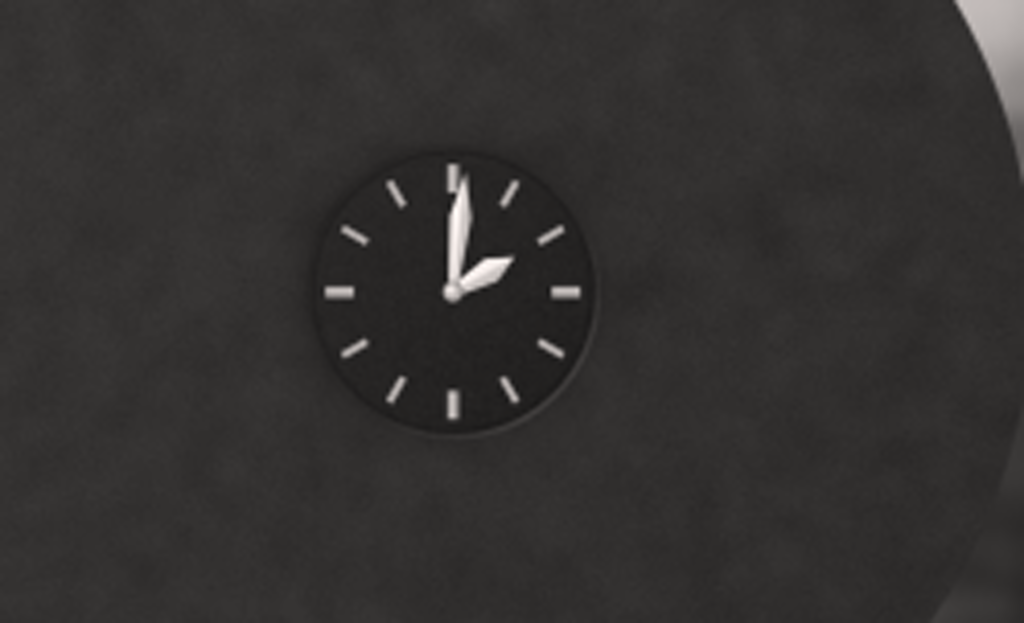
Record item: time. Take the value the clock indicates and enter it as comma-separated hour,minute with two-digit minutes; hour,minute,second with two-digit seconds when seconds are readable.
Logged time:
2,01
